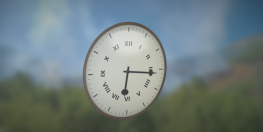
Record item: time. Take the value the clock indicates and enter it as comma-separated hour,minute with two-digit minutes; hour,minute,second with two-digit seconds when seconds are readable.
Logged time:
6,16
